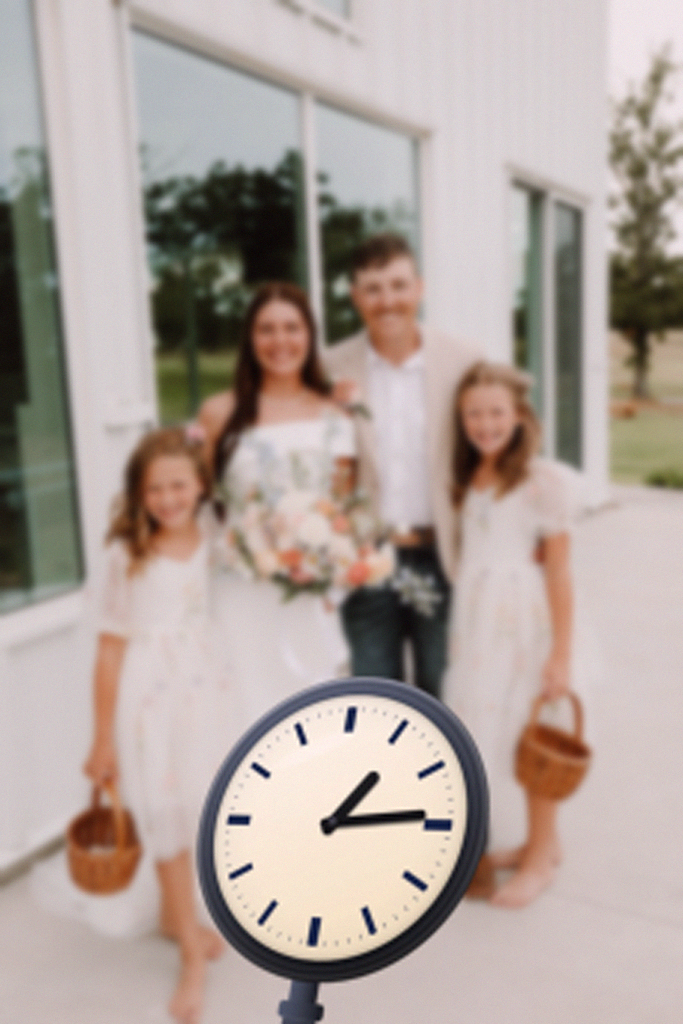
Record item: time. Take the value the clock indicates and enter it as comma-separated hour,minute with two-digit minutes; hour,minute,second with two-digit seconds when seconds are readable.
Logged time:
1,14
